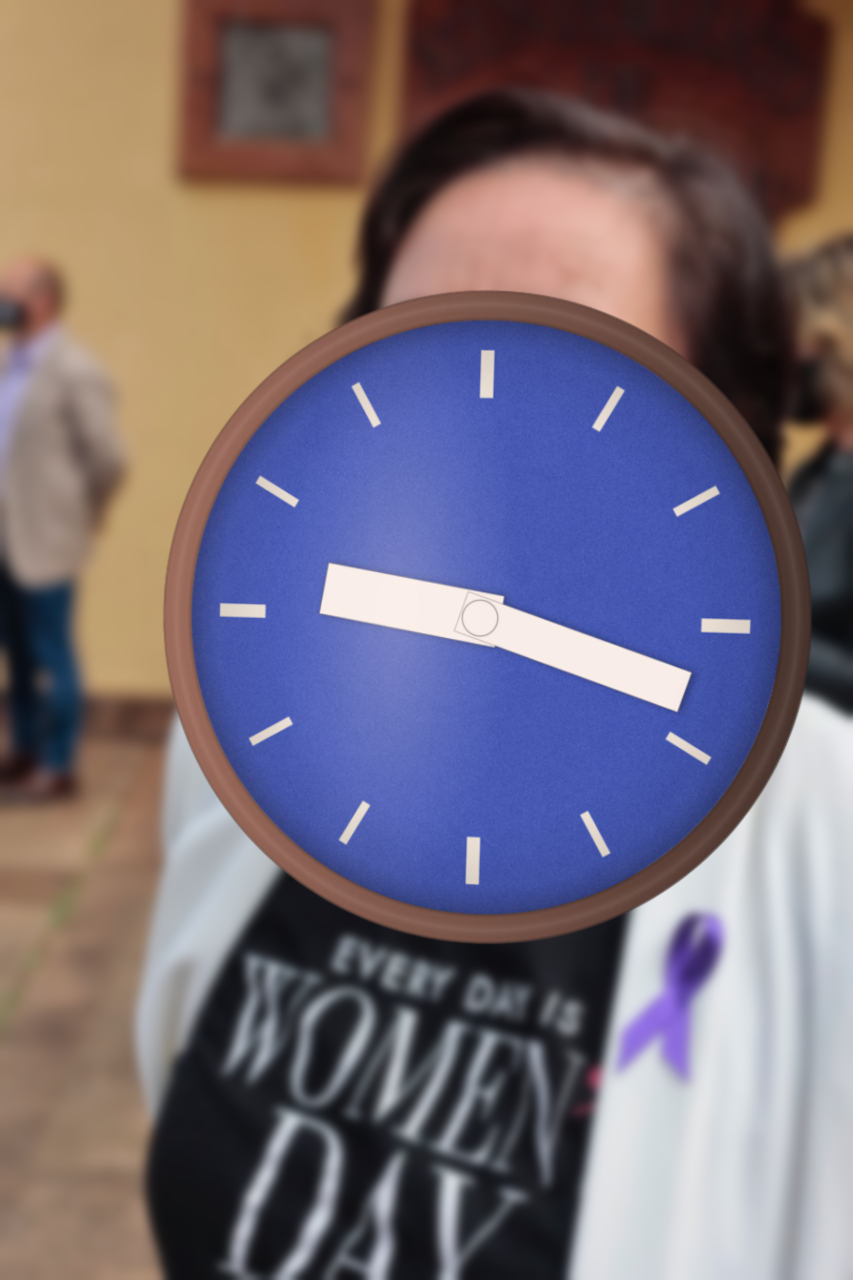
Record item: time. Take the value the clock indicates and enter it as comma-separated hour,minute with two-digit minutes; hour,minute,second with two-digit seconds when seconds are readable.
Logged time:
9,18
